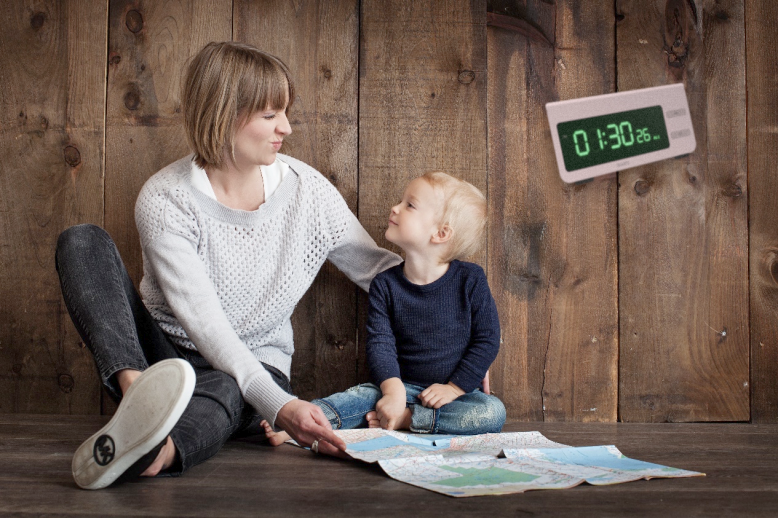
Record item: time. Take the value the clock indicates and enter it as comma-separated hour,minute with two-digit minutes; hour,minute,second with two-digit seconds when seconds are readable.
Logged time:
1,30,26
